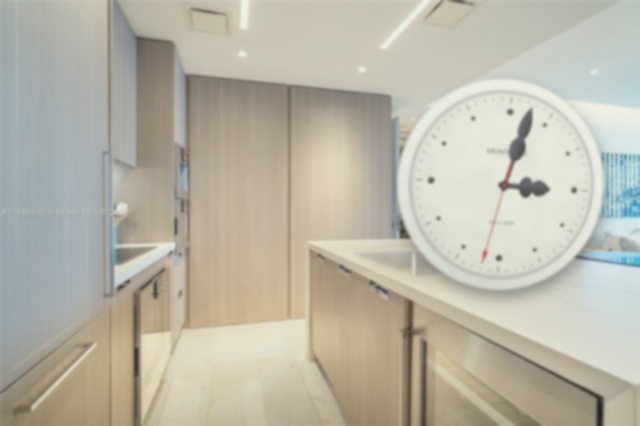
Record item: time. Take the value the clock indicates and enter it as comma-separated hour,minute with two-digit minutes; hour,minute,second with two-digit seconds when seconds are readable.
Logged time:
3,02,32
